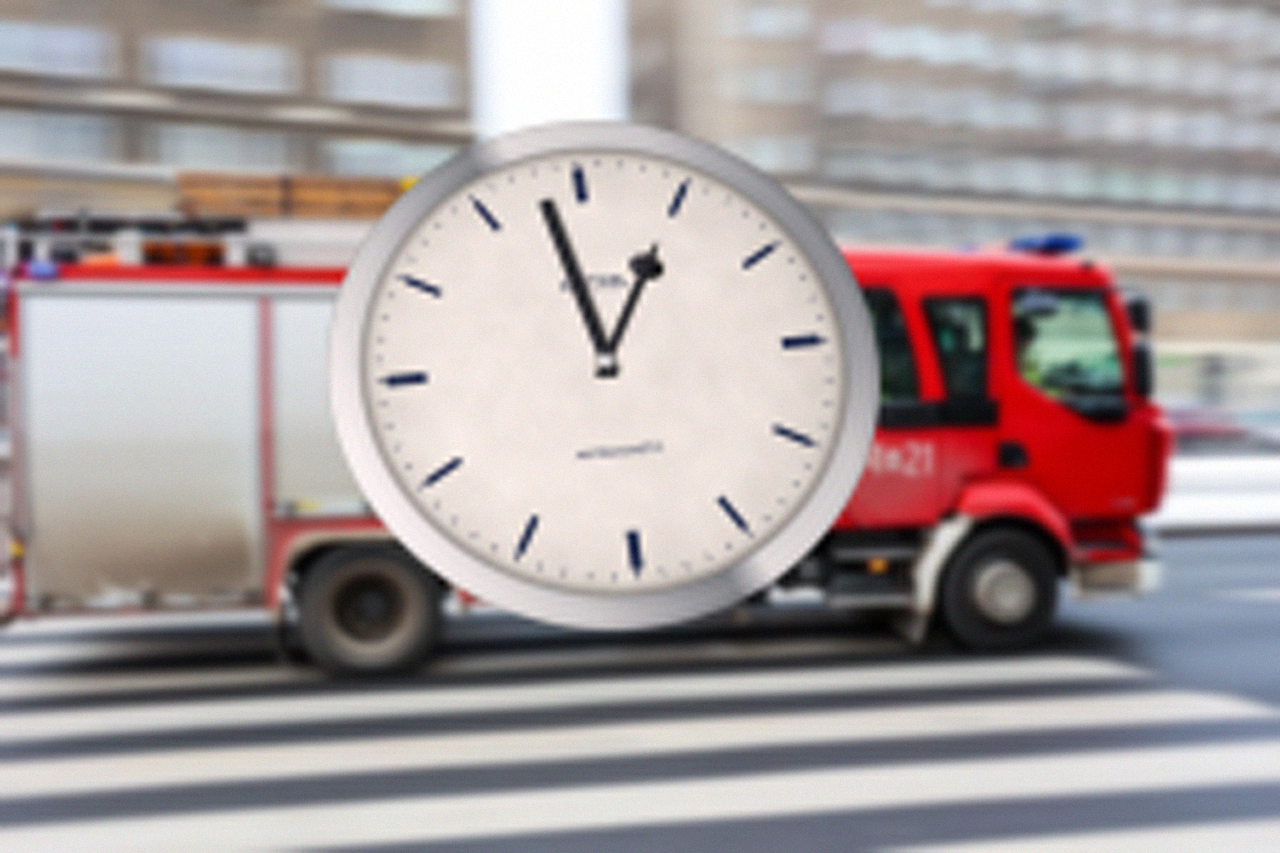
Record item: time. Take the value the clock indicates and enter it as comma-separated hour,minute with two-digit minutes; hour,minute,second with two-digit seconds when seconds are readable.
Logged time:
12,58
